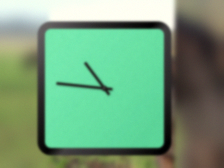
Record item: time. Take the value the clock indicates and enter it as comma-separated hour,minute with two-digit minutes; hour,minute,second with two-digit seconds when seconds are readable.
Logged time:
10,46
